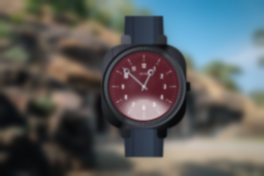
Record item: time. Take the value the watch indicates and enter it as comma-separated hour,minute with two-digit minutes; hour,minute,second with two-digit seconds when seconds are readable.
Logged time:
12,52
